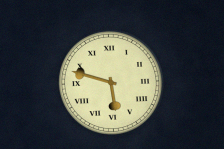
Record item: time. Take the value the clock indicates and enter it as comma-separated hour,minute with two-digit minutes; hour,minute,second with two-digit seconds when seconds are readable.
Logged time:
5,48
